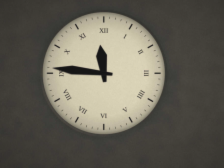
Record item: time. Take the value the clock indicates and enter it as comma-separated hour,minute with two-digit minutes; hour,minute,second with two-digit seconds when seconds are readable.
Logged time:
11,46
